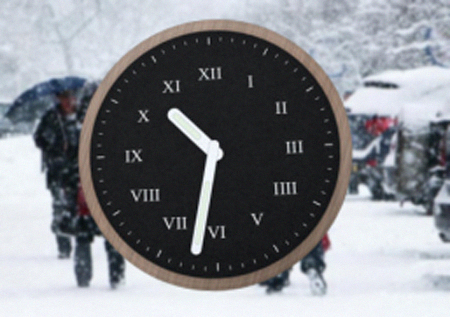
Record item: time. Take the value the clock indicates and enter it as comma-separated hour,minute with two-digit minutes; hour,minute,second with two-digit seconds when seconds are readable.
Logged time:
10,32
